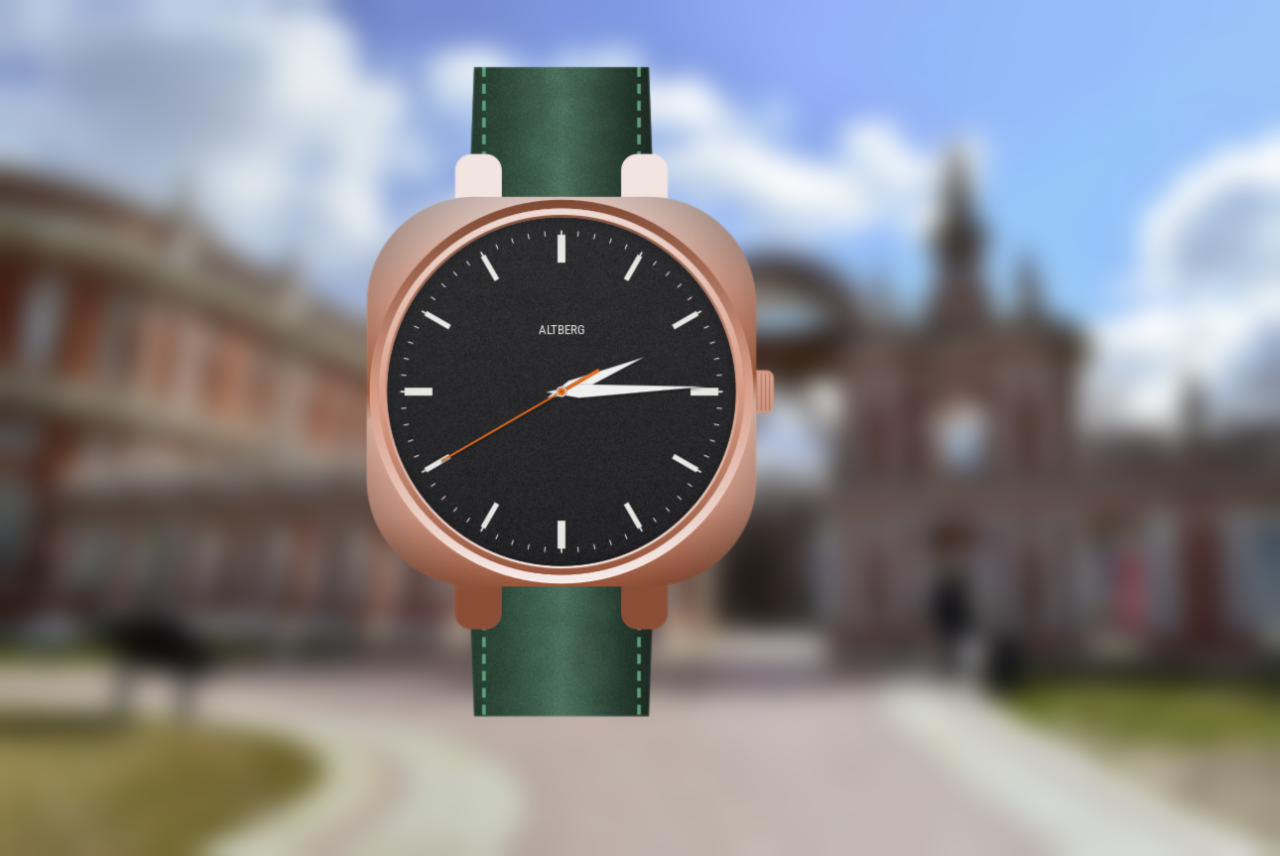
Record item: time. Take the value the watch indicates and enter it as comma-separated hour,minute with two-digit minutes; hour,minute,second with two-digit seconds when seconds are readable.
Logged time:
2,14,40
